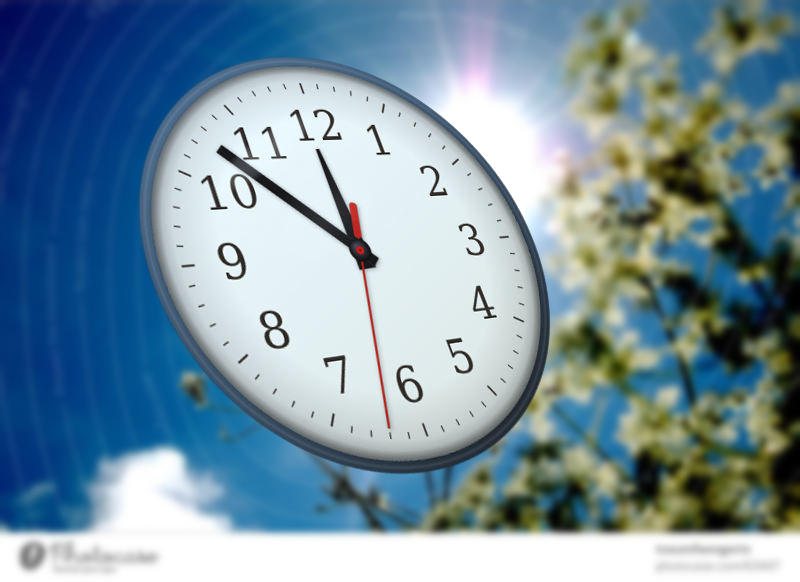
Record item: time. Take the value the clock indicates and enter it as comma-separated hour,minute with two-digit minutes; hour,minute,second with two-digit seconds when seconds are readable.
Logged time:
11,52,32
